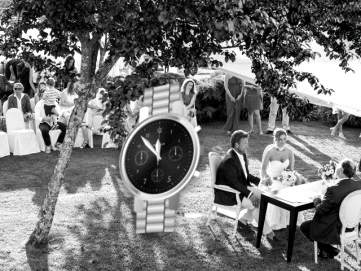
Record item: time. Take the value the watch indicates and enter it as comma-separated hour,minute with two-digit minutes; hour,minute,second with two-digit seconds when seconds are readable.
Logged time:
11,53
